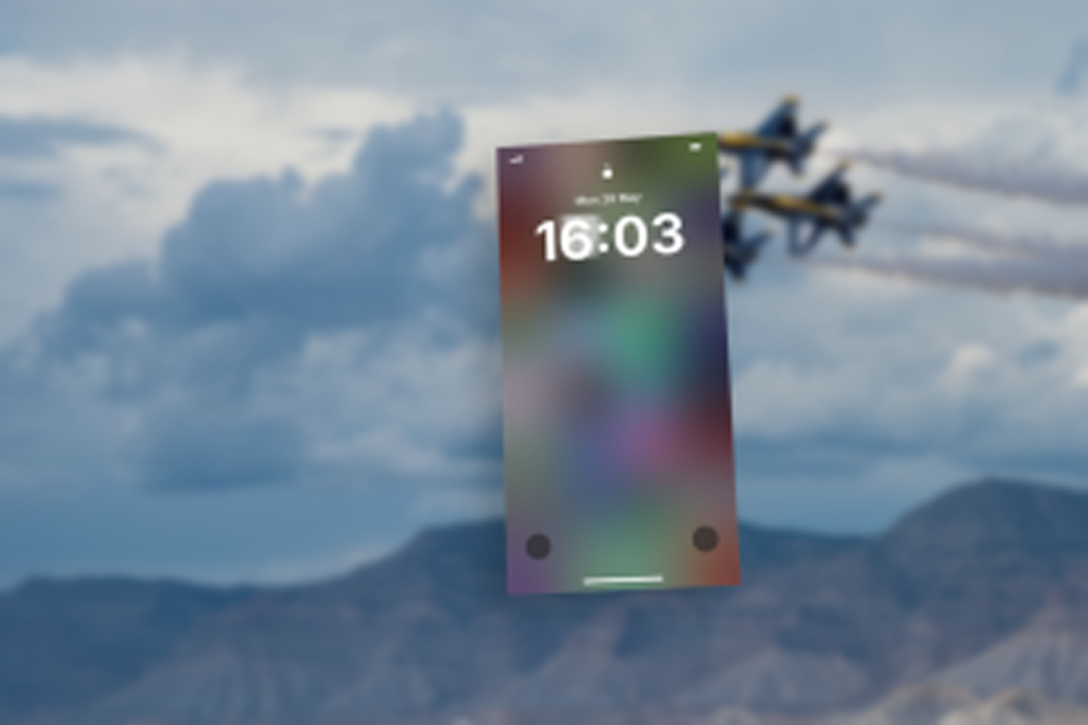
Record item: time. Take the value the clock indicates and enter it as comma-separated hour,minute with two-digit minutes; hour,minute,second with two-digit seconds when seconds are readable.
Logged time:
16,03
